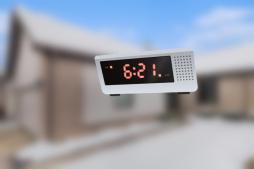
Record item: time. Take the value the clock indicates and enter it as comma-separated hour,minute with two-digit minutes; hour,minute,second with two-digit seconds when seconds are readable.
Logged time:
6,21
